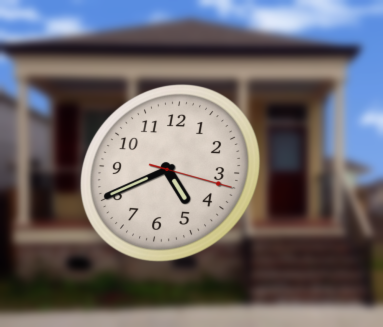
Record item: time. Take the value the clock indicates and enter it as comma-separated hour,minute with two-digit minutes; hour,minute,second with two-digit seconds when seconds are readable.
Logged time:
4,40,17
